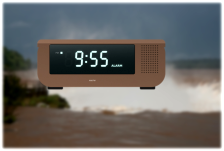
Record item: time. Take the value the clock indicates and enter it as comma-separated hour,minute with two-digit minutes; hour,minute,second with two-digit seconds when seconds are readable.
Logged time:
9,55
